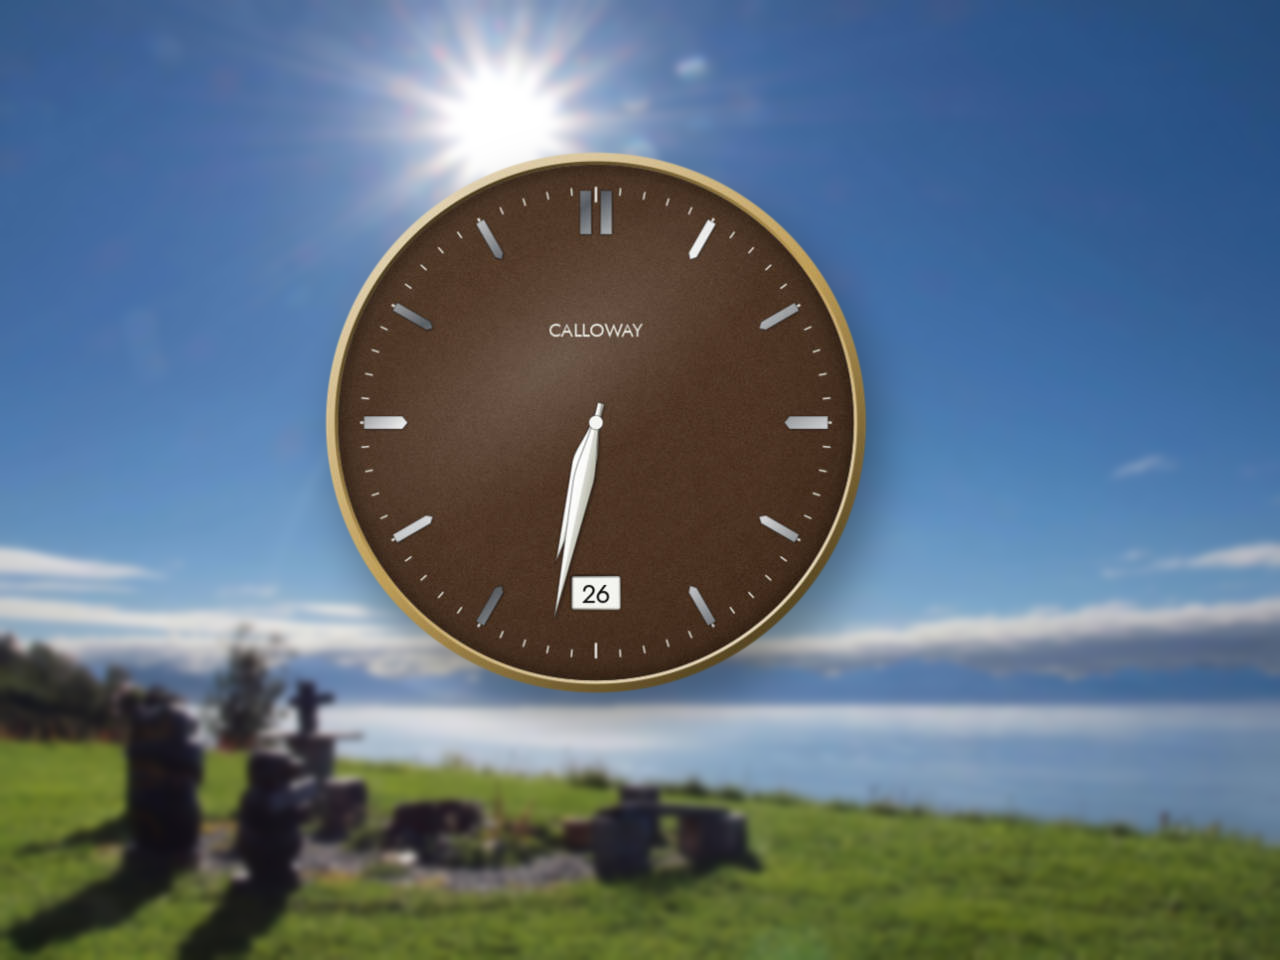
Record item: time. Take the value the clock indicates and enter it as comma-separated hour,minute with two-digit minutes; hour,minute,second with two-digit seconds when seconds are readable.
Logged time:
6,32
